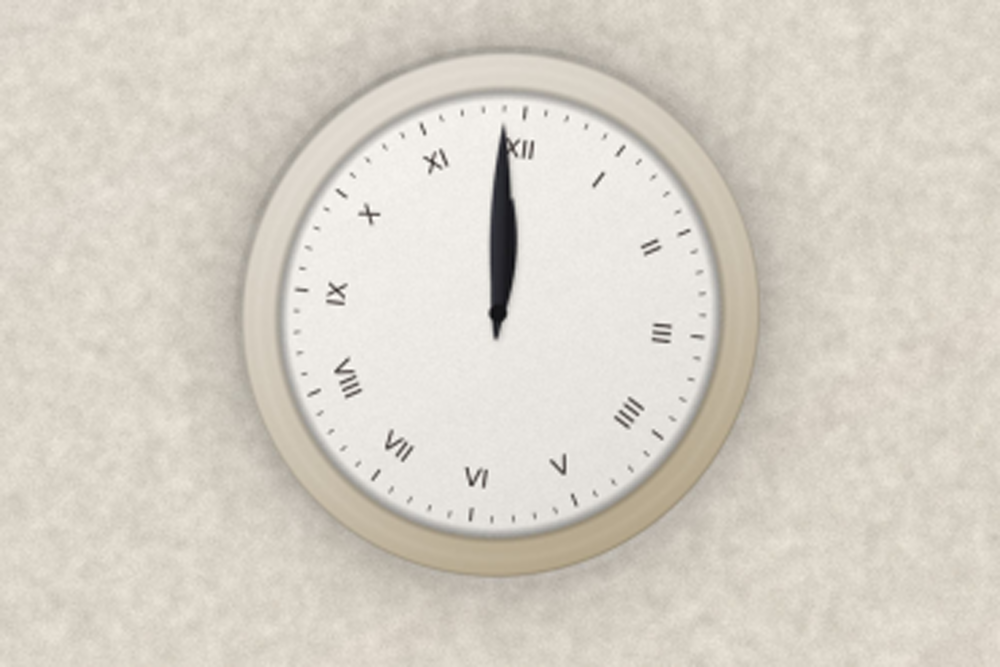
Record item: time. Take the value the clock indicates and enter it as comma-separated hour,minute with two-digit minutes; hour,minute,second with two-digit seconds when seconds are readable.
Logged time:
11,59
